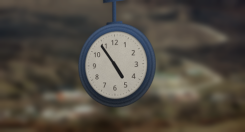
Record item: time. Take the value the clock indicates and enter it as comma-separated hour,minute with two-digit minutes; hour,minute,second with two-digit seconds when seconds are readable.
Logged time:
4,54
